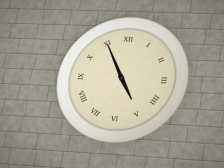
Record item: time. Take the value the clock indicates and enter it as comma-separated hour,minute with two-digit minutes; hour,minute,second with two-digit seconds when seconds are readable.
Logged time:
4,55
